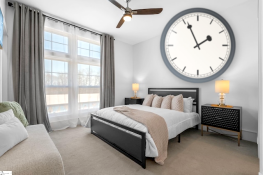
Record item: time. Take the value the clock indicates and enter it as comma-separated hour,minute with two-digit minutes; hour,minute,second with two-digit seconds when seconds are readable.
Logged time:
1,56
